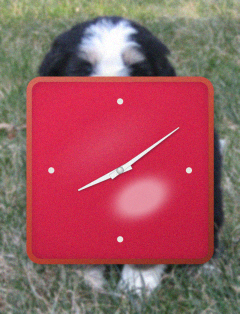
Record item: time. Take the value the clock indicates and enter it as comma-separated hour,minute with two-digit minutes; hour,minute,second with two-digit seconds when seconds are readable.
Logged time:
8,09
